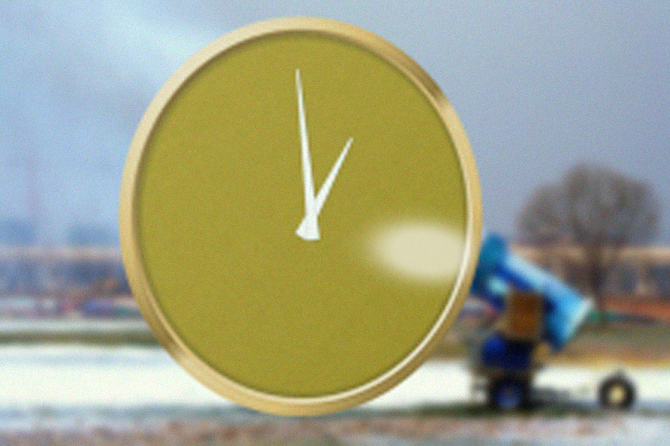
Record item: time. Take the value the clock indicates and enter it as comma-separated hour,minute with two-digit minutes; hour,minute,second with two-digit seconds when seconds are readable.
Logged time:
12,59
